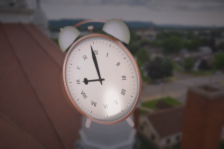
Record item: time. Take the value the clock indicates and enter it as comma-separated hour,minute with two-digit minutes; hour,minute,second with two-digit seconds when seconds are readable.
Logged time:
8,59
